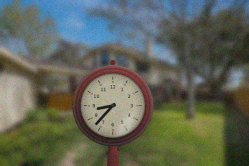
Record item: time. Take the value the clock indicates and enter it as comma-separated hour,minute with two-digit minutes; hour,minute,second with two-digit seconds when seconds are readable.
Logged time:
8,37
